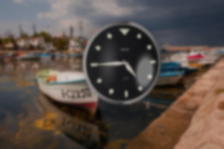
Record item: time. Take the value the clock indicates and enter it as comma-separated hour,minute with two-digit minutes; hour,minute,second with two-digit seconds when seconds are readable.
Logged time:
4,45
